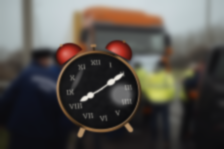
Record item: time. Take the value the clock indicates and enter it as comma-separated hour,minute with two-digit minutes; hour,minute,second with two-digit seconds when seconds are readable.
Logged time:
8,10
